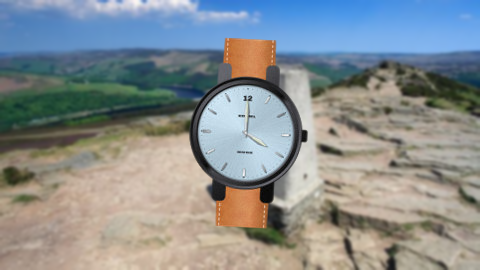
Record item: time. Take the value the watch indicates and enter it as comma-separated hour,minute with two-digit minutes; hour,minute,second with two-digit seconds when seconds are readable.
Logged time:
4,00
